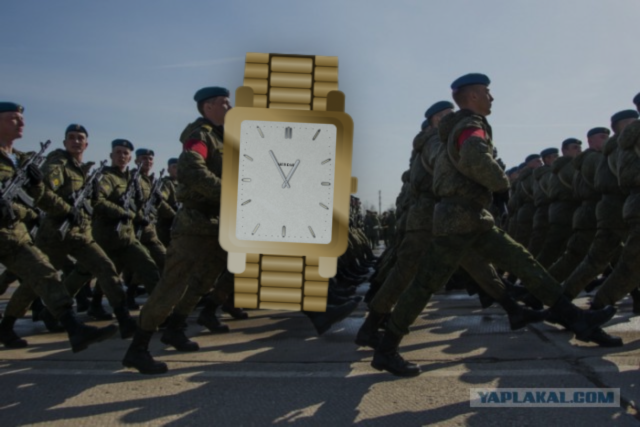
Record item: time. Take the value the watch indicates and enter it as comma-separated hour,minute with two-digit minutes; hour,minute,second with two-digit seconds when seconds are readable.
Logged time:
12,55
